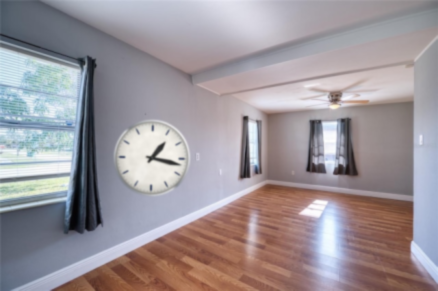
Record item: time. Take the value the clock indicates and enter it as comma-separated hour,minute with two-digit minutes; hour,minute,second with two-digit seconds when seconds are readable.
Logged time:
1,17
